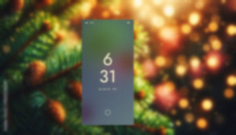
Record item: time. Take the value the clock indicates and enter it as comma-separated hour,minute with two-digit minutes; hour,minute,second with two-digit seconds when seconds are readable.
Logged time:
6,31
